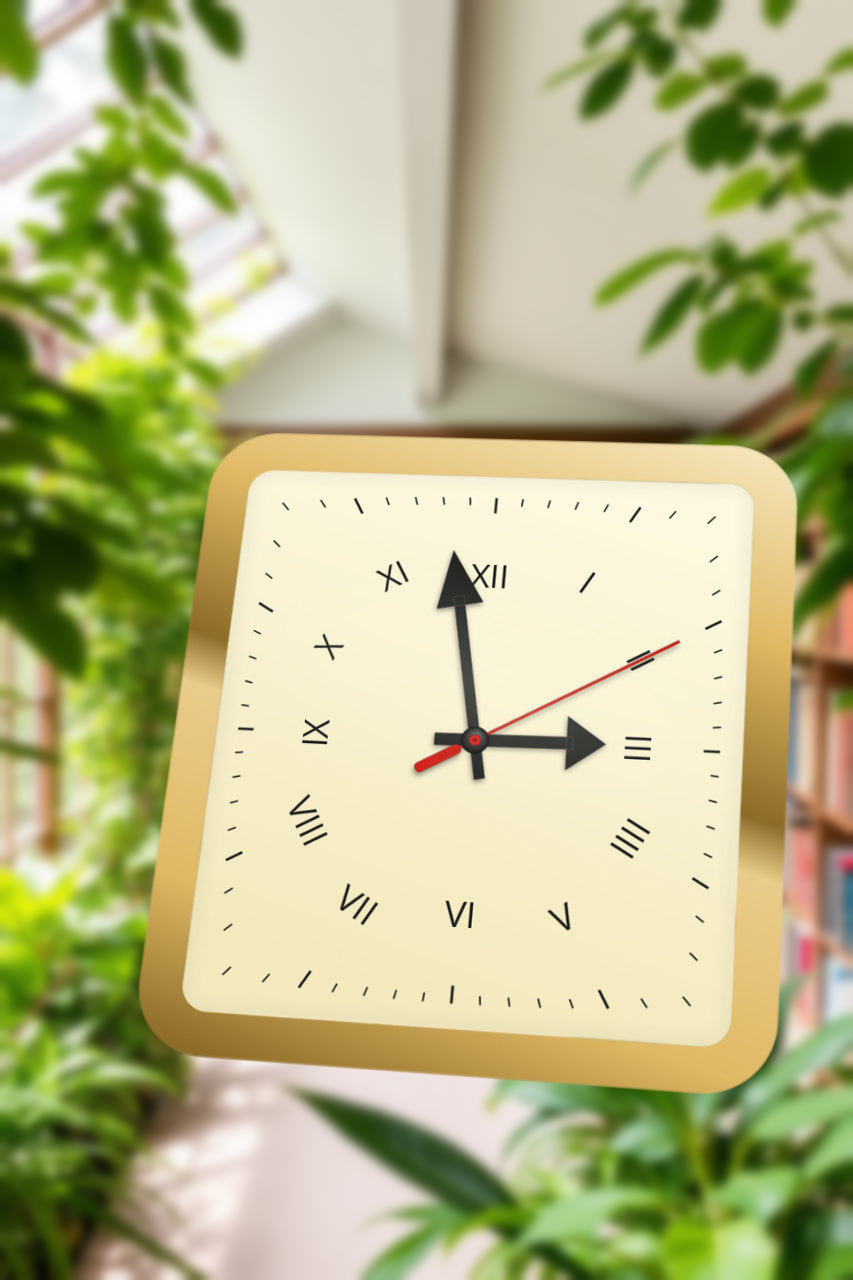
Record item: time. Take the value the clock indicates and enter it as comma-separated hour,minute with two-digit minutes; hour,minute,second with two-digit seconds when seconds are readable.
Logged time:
2,58,10
